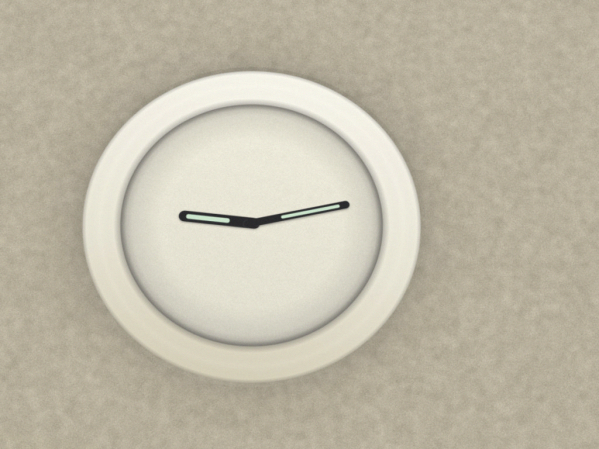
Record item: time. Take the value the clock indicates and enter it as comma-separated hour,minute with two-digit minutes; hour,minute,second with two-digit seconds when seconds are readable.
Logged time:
9,13
